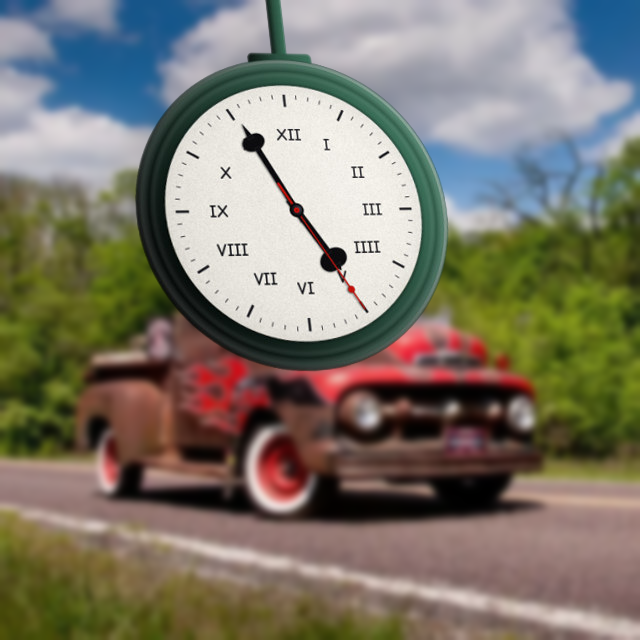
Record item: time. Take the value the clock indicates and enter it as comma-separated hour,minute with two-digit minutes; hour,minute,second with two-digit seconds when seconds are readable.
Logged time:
4,55,25
